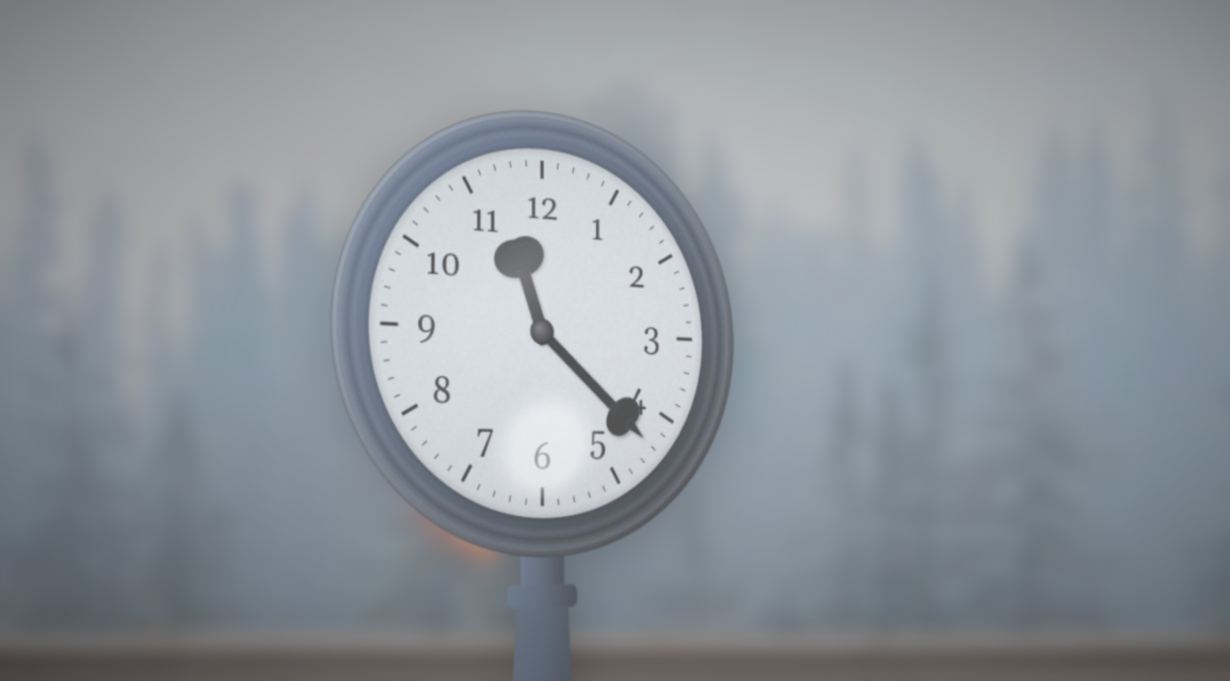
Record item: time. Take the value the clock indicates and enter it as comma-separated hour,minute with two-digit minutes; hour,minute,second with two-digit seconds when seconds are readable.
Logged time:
11,22
